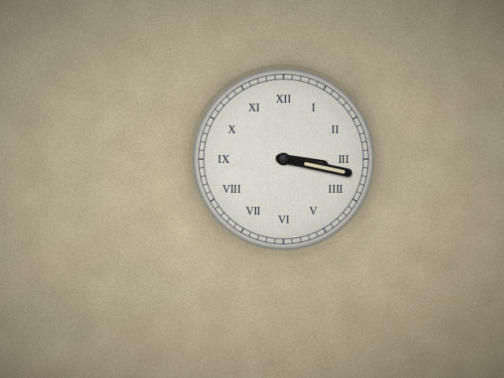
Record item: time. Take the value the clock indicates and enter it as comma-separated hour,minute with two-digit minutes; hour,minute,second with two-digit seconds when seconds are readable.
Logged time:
3,17
